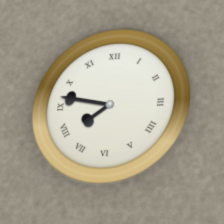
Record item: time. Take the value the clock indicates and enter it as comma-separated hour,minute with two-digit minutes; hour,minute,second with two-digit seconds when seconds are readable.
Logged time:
7,47
